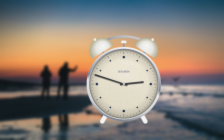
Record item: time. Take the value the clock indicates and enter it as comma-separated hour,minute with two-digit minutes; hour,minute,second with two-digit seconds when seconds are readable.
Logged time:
2,48
